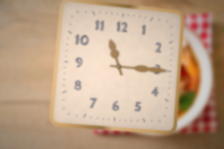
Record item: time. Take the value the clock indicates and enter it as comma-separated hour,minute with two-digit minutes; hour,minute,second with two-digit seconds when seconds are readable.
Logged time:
11,15
